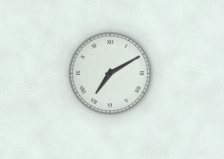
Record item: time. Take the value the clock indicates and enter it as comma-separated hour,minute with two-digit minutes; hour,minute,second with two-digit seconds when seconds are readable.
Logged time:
7,10
